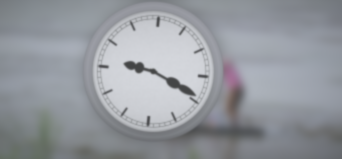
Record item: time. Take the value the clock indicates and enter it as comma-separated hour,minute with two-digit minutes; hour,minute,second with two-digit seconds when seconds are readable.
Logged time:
9,19
